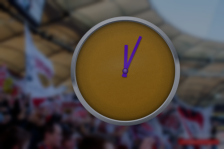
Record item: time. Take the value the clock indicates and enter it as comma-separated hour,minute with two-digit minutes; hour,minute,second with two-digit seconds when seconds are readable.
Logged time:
12,04
